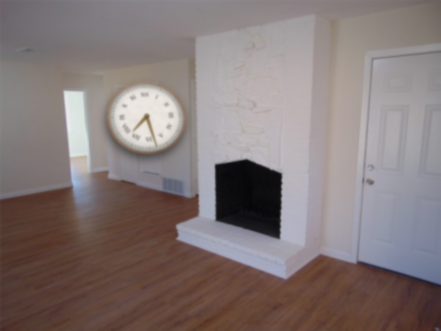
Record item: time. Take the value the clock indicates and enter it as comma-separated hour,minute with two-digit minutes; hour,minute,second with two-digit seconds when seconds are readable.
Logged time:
7,28
